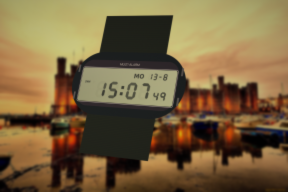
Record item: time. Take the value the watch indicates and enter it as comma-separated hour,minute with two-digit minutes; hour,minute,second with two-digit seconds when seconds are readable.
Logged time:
15,07
